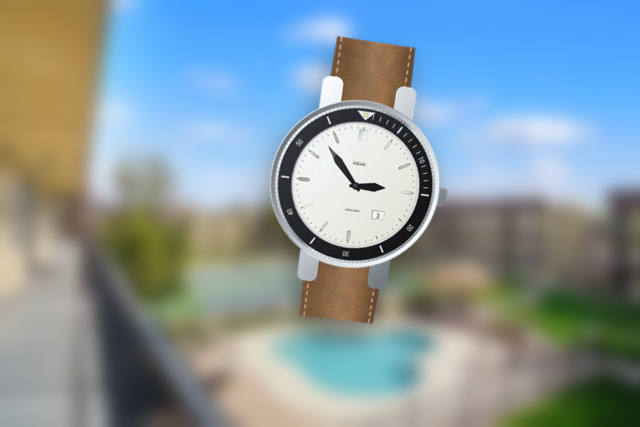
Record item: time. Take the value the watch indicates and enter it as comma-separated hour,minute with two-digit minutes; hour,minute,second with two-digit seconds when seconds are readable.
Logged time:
2,53
